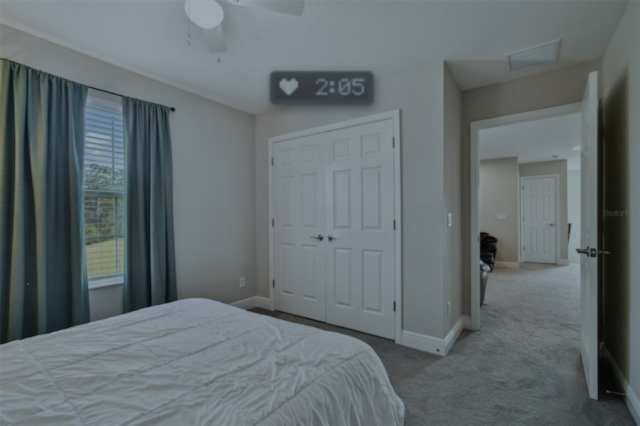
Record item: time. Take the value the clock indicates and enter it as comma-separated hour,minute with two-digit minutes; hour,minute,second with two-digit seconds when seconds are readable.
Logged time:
2,05
